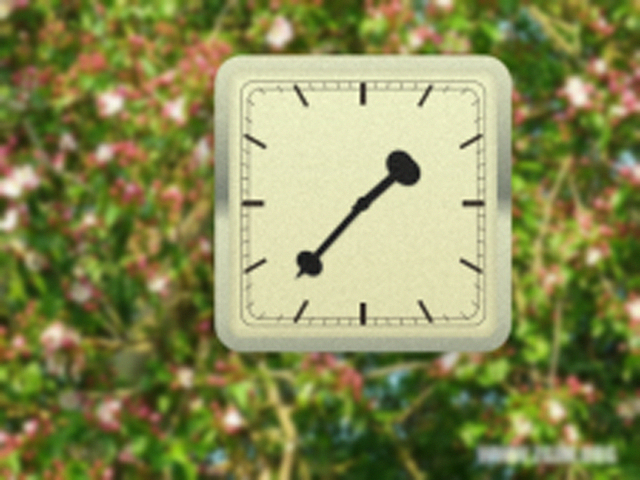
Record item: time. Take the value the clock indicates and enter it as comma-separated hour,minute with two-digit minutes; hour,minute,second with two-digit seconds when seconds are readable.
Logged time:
1,37
